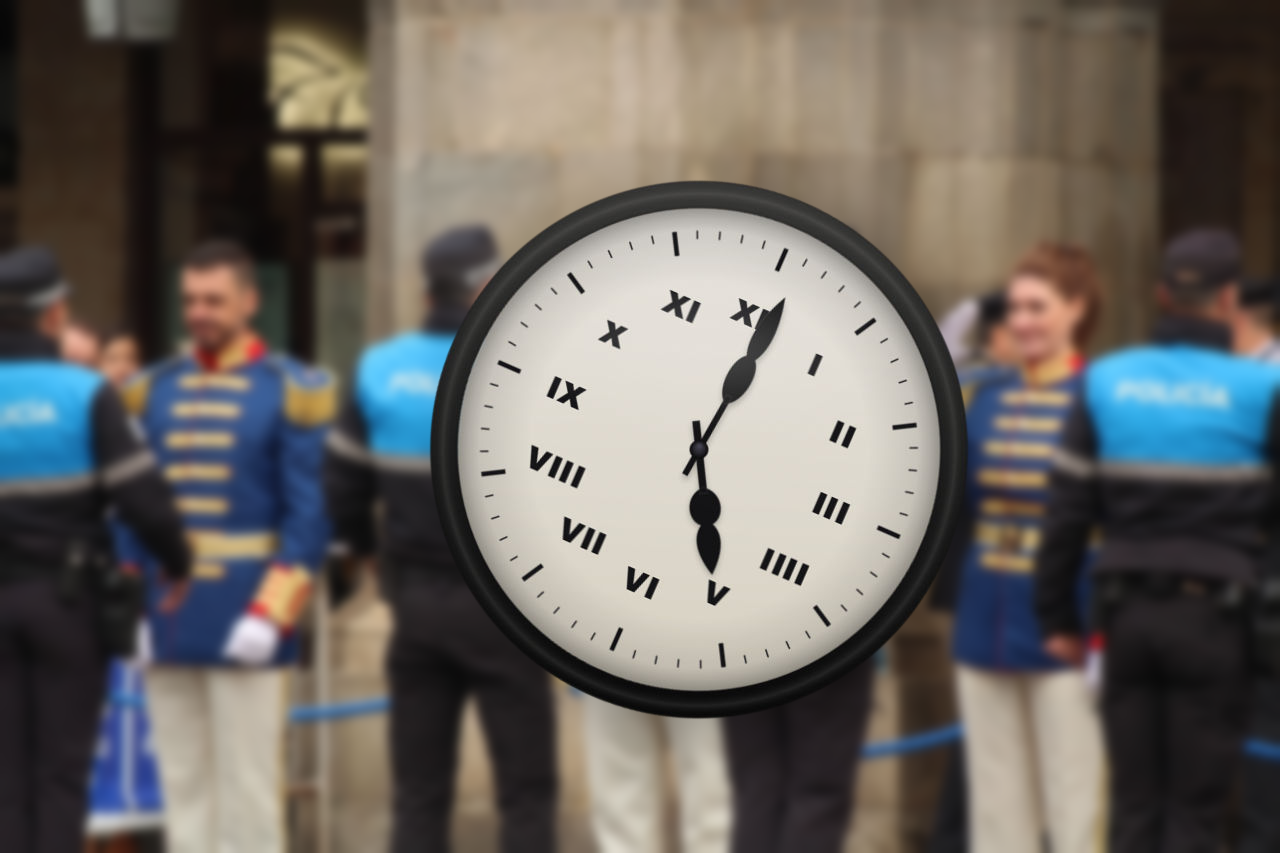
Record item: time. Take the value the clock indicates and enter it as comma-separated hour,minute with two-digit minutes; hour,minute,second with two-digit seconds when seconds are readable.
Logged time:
5,01
